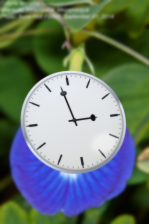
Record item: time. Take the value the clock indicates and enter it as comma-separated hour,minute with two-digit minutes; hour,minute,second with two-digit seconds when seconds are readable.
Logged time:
2,58
